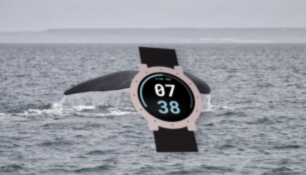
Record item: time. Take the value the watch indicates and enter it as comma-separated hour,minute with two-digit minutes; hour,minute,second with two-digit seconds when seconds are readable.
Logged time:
7,38
